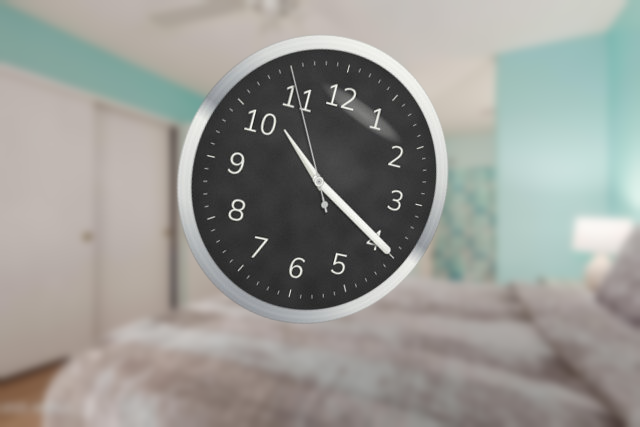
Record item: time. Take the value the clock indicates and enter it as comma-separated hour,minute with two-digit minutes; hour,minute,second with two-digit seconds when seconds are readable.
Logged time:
10,19,55
